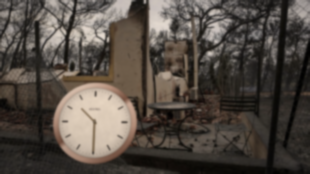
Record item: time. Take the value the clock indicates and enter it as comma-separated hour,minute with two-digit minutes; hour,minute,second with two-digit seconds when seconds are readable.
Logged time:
10,30
